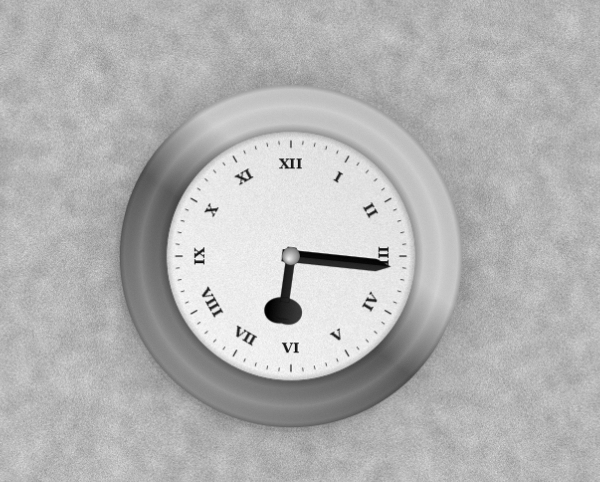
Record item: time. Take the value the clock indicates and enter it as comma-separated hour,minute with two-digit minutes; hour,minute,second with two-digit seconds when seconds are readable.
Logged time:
6,16
